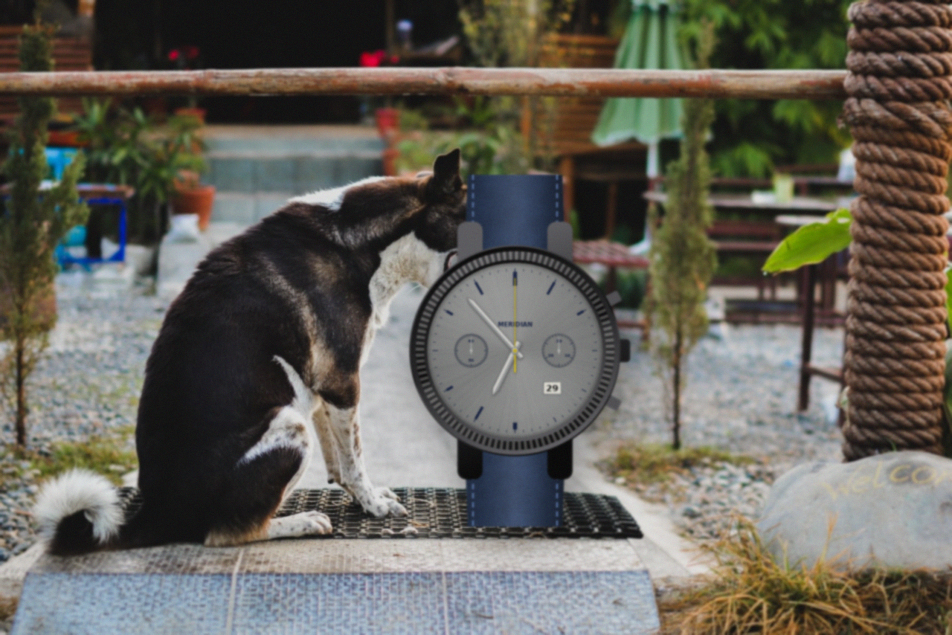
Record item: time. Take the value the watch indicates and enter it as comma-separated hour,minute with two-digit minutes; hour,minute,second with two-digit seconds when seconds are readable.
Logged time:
6,53
